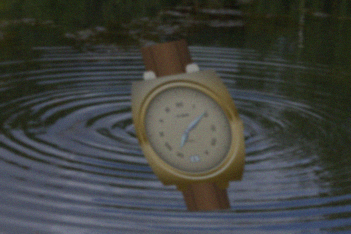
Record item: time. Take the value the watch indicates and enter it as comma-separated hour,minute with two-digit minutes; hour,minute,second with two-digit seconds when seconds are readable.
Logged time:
7,09
